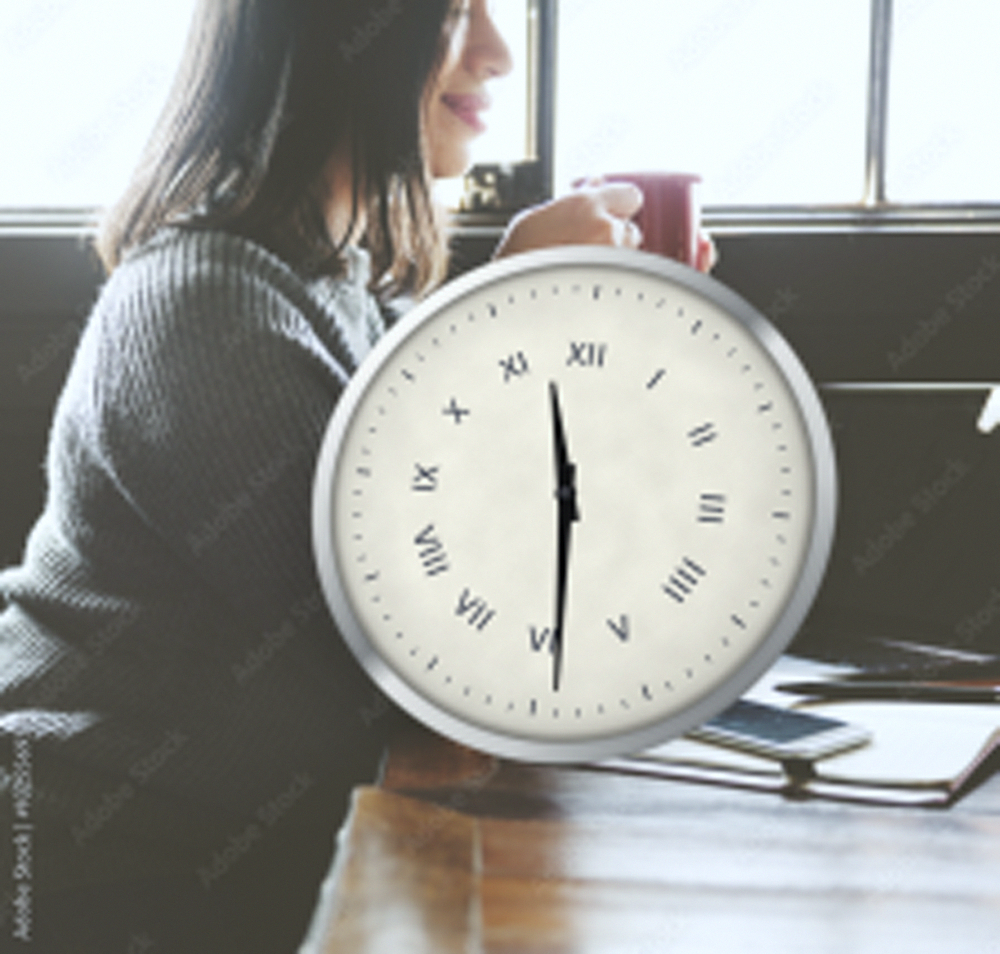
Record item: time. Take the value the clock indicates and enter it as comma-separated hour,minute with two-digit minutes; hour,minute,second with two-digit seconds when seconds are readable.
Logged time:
11,29
